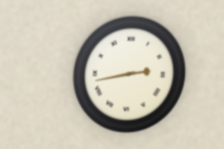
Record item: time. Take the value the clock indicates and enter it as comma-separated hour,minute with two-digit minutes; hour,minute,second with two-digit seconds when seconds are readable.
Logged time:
2,43
